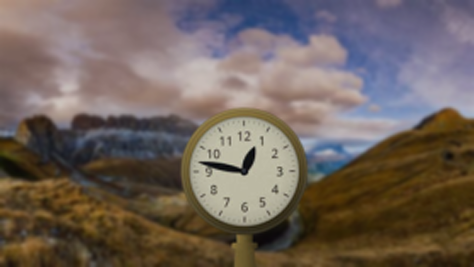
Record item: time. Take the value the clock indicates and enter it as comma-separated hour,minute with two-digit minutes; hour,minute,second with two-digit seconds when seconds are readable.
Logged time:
12,47
